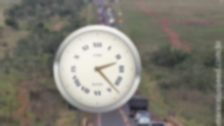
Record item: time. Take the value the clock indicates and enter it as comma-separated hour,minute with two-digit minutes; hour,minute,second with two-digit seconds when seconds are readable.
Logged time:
2,23
